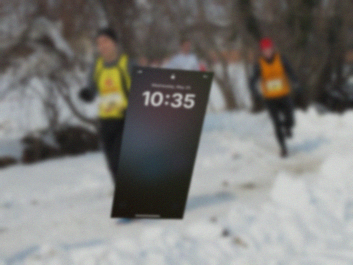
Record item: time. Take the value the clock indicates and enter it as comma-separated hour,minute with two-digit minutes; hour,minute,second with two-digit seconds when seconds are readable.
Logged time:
10,35
